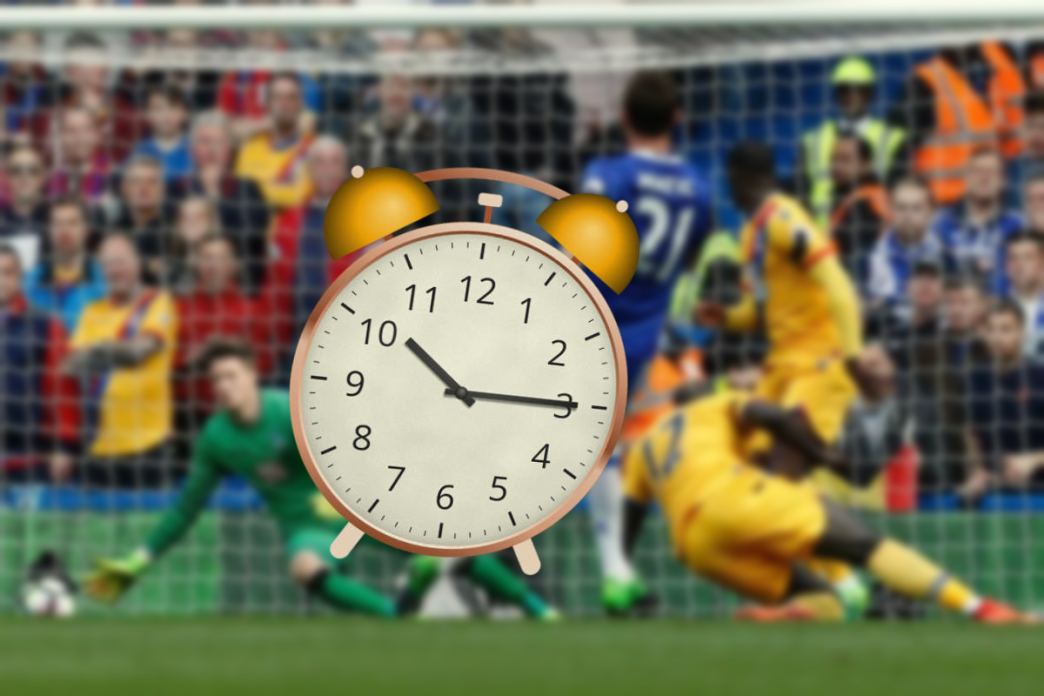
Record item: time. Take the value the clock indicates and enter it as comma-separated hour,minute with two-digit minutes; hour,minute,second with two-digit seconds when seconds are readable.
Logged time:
10,15
